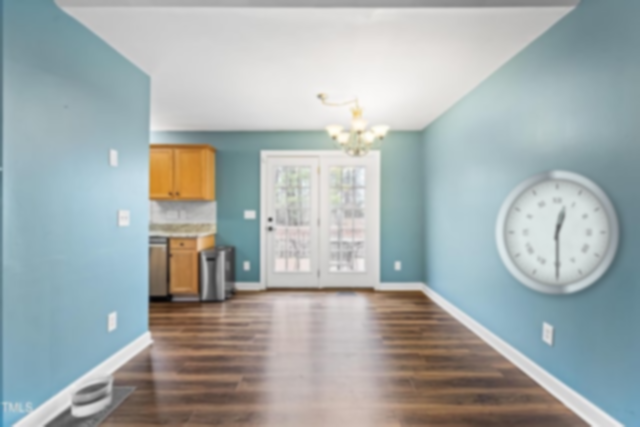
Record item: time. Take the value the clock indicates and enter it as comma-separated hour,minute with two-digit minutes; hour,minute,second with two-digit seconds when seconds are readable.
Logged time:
12,30
